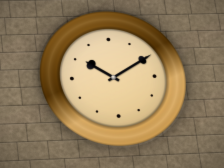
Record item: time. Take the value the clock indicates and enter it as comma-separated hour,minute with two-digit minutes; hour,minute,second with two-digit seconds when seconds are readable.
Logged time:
10,10
